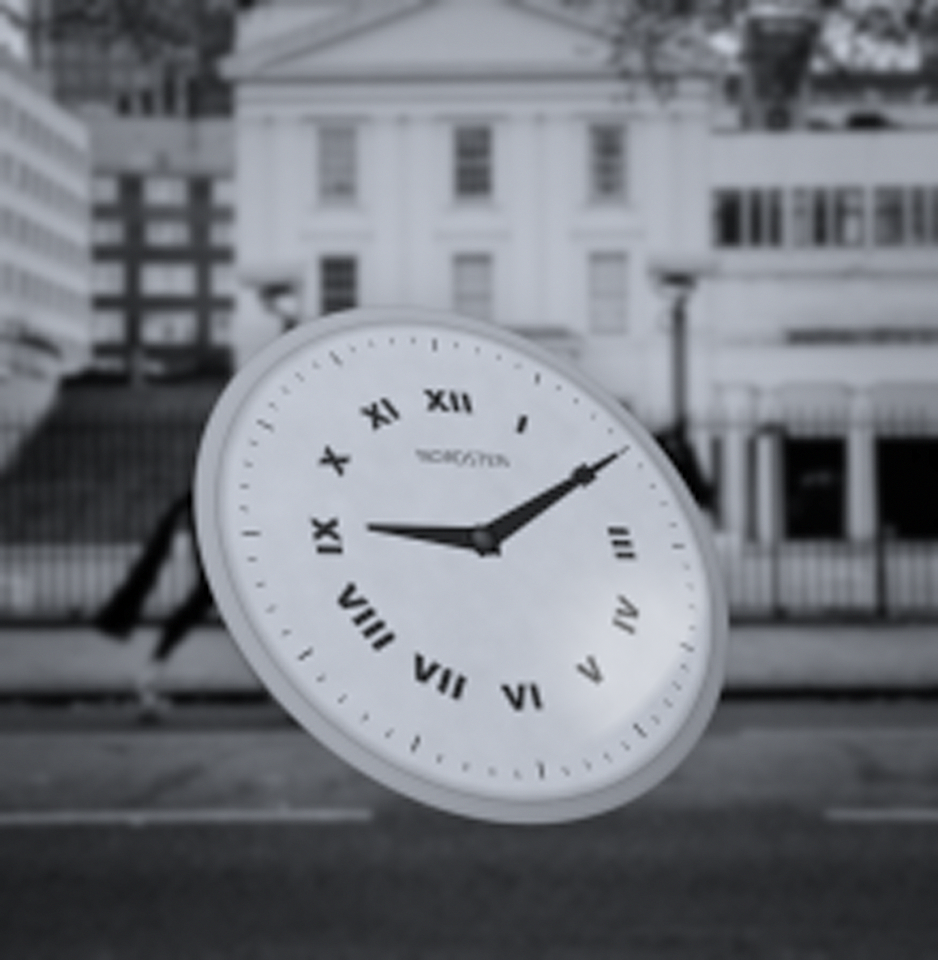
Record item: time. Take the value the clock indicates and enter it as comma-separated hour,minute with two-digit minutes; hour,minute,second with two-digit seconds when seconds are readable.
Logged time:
9,10
